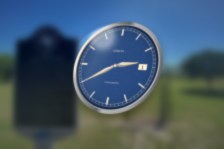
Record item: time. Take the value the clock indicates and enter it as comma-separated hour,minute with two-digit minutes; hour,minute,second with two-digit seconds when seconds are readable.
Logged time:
2,40
